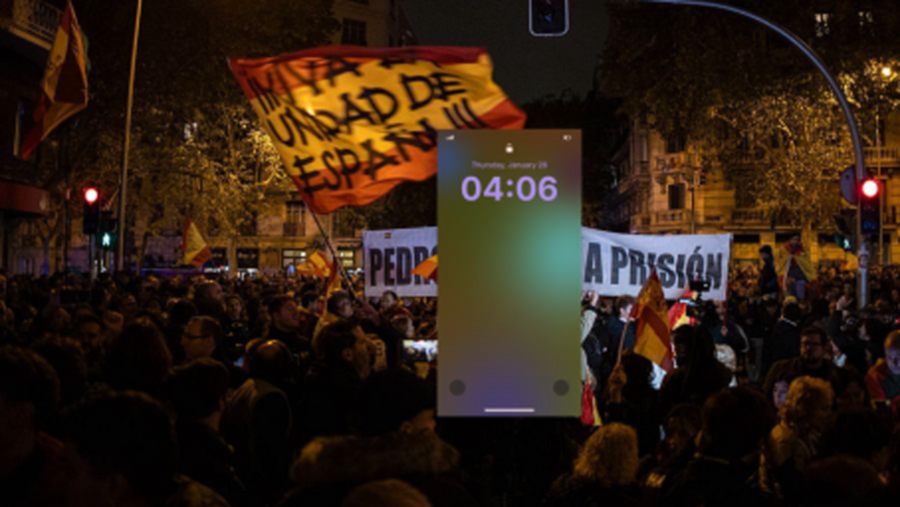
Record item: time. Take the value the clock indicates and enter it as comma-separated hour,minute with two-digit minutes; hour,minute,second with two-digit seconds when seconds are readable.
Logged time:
4,06
